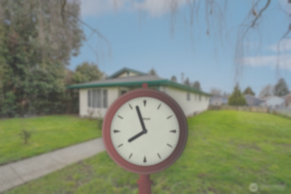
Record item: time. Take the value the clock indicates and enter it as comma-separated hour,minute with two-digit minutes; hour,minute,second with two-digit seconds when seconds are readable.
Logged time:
7,57
